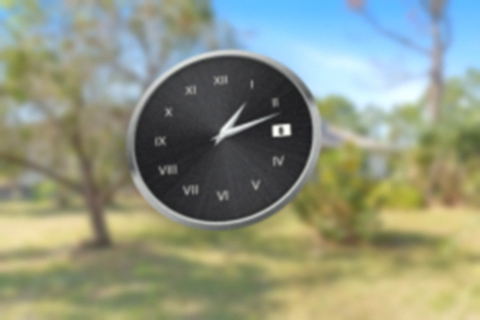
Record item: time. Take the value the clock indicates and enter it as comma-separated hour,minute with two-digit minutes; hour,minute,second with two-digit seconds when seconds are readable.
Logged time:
1,12
